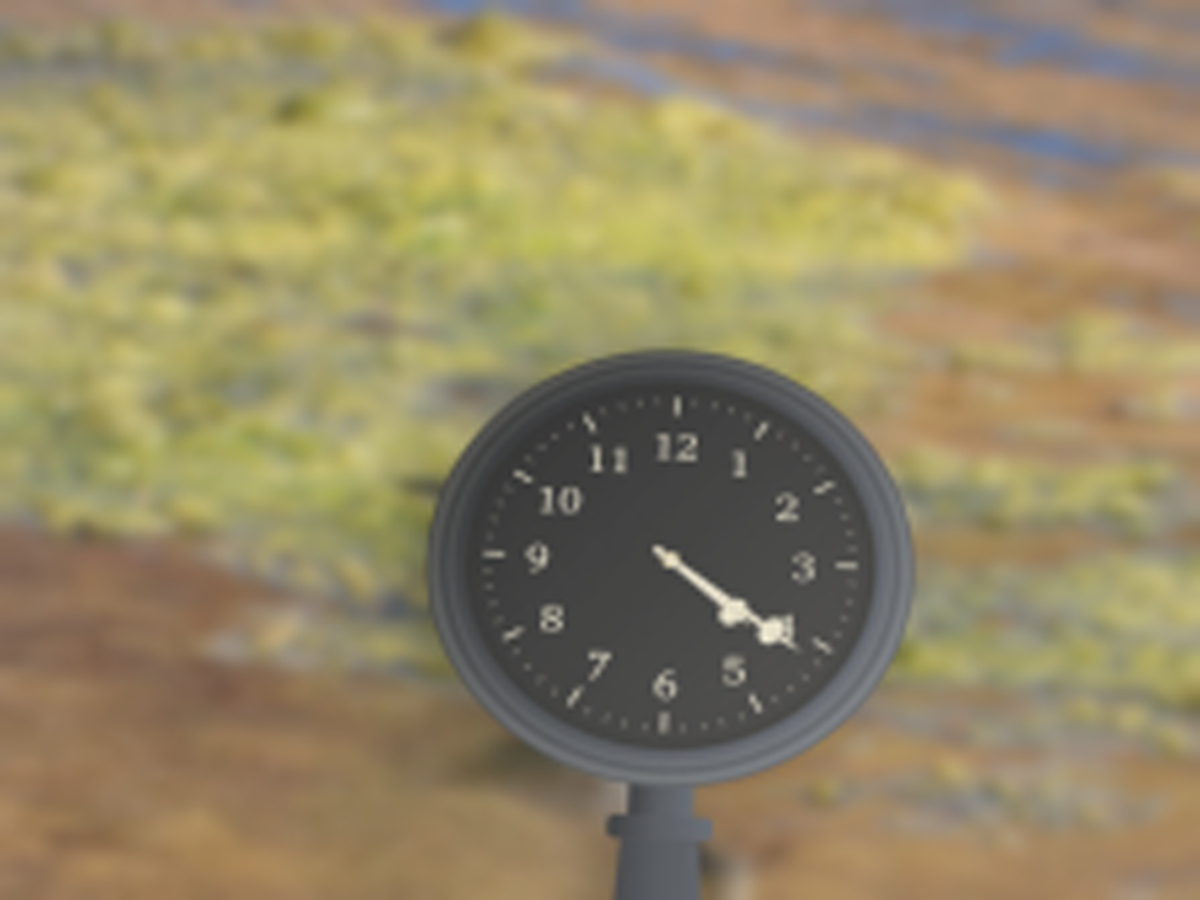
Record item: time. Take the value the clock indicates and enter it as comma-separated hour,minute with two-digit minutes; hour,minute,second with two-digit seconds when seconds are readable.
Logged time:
4,21
